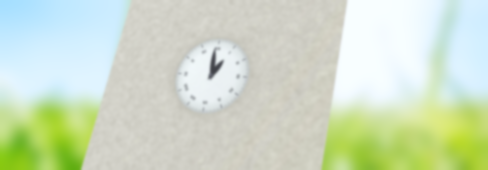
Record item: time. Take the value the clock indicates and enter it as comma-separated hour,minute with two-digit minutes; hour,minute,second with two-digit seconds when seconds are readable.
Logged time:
12,59
